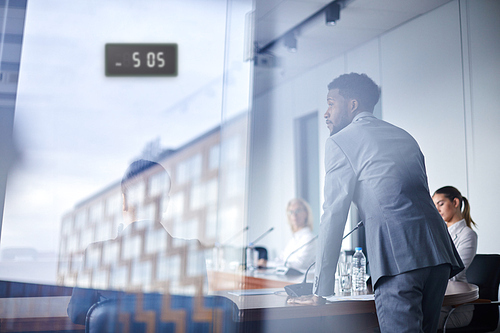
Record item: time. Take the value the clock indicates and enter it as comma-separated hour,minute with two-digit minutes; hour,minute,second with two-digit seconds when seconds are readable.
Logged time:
5,05
